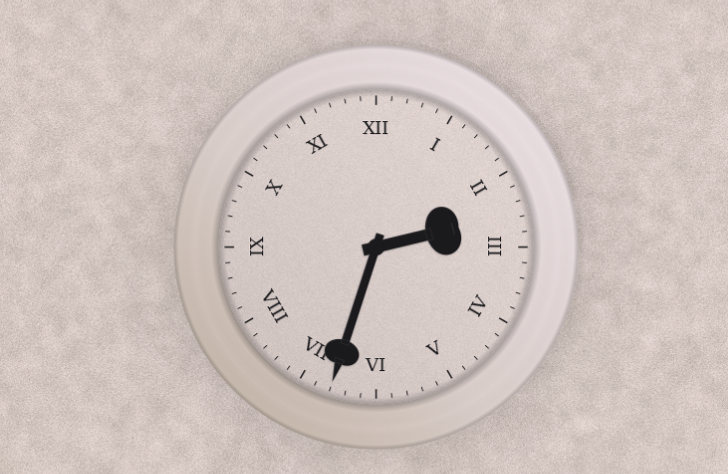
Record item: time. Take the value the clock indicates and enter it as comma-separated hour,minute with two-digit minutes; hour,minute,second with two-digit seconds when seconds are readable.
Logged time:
2,33
